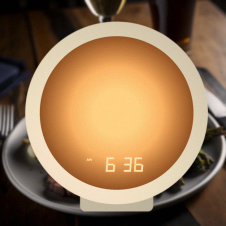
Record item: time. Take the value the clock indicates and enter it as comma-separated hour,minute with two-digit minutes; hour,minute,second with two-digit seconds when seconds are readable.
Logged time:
6,36
